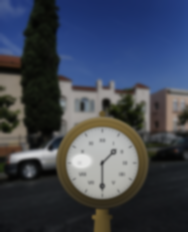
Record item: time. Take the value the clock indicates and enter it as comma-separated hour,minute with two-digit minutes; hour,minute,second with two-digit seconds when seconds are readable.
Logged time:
1,30
